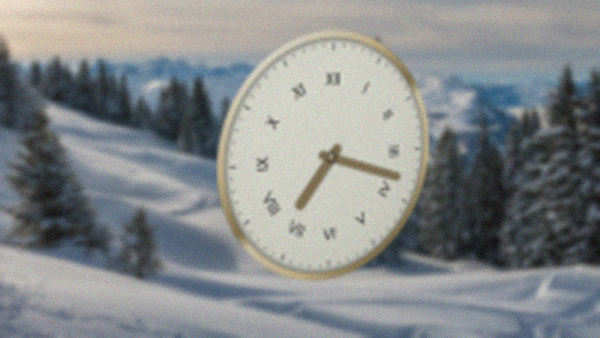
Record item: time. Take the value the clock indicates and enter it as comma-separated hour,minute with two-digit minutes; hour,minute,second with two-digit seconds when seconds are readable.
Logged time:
7,18
